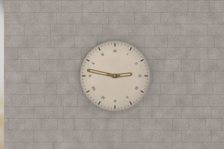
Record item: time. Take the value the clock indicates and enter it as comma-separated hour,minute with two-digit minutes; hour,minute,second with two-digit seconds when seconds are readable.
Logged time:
2,47
